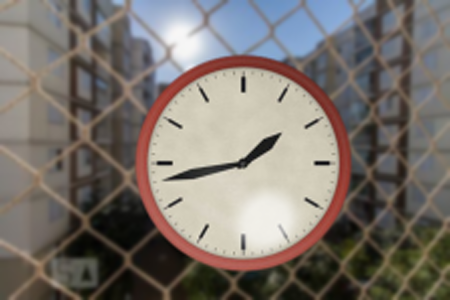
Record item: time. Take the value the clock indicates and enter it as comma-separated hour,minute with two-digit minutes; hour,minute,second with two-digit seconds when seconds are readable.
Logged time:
1,43
